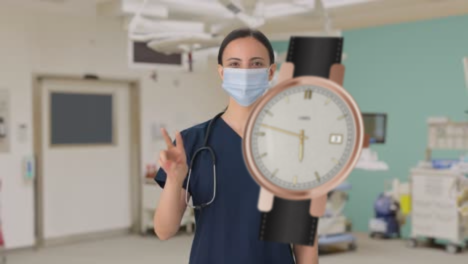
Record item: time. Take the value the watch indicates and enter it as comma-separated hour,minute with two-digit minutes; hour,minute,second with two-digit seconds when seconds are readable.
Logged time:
5,47
